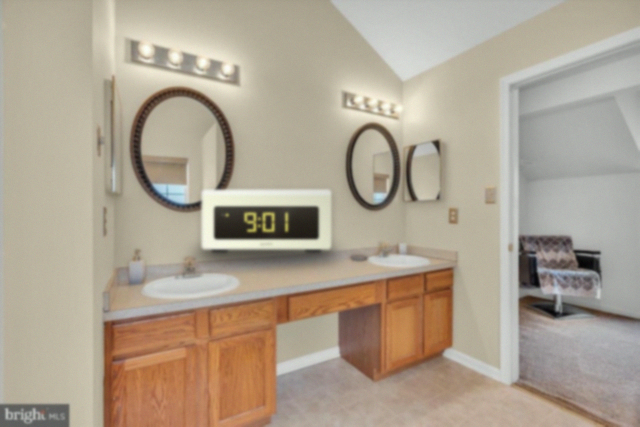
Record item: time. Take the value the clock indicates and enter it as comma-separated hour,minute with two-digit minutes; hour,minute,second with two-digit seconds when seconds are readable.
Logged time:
9,01
